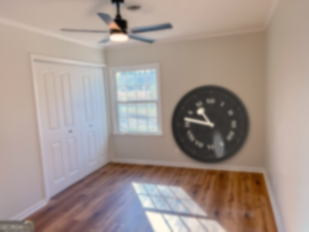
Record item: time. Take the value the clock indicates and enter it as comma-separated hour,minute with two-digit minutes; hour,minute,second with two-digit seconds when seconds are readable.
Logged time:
10,47
